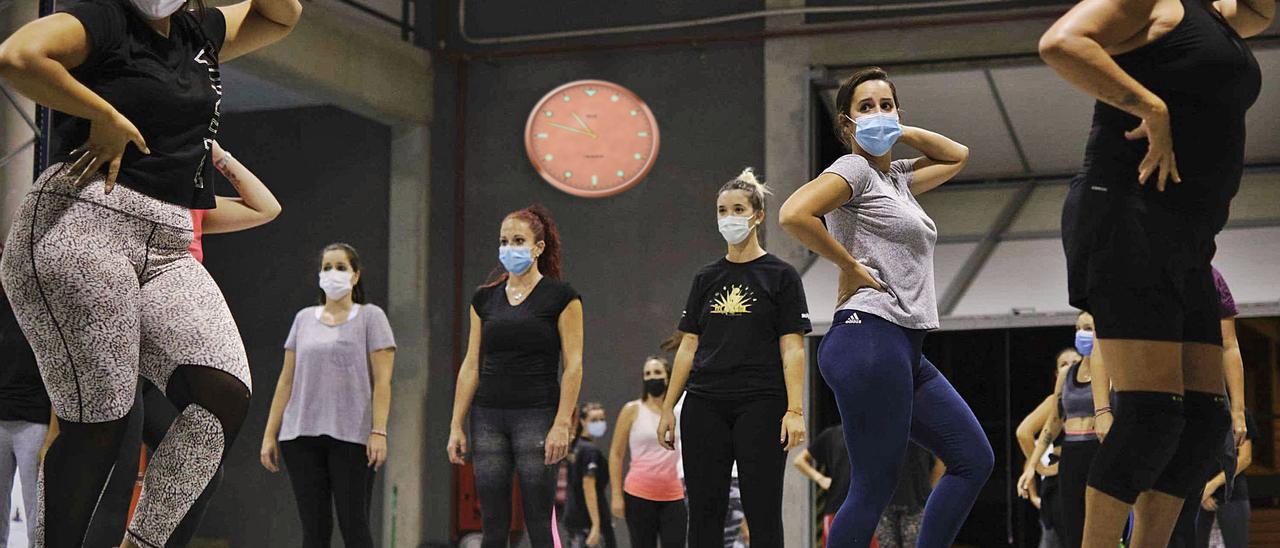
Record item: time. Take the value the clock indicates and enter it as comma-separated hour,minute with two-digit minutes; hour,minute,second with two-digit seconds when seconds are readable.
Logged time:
10,48
